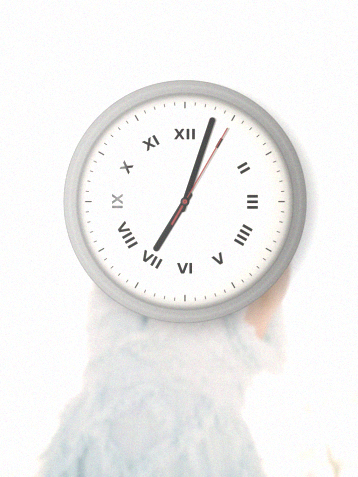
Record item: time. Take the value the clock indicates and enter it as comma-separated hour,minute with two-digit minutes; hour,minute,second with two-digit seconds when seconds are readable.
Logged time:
7,03,05
